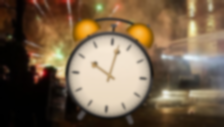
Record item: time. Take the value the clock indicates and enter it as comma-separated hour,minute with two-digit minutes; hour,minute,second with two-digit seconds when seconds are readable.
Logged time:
10,02
